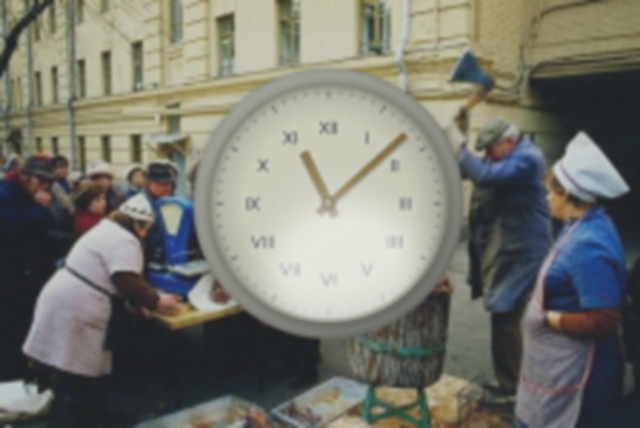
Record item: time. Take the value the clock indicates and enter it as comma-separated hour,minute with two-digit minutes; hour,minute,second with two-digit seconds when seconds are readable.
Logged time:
11,08
